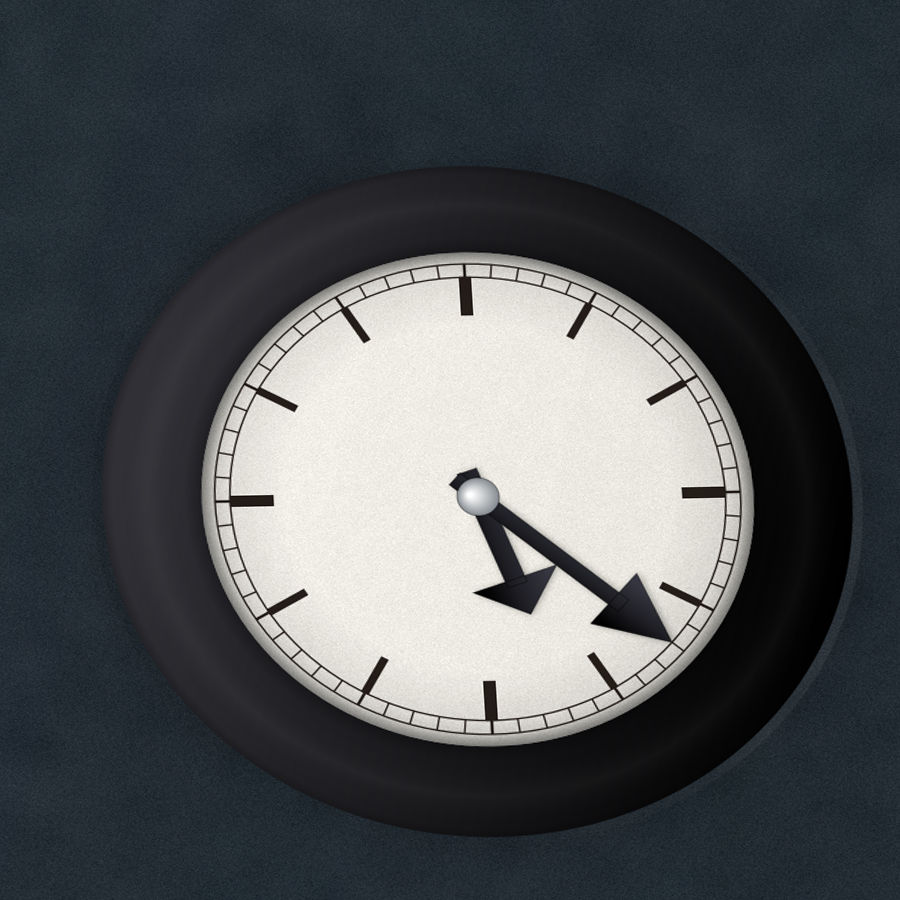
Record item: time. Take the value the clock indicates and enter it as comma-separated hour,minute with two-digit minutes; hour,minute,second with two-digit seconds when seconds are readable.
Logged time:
5,22
